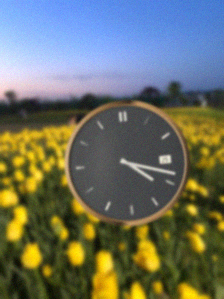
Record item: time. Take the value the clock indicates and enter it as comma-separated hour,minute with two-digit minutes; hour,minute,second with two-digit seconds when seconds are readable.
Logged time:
4,18
